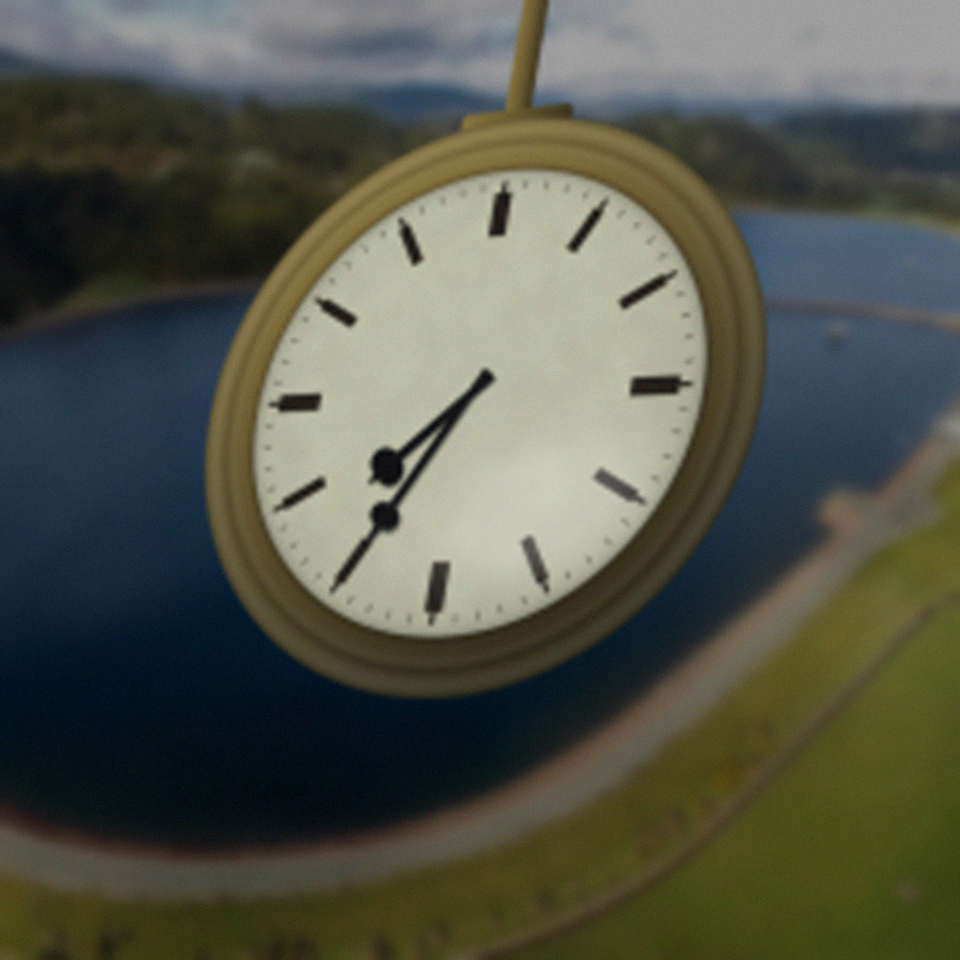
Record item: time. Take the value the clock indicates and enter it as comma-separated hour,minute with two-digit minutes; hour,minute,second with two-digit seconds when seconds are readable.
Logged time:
7,35
